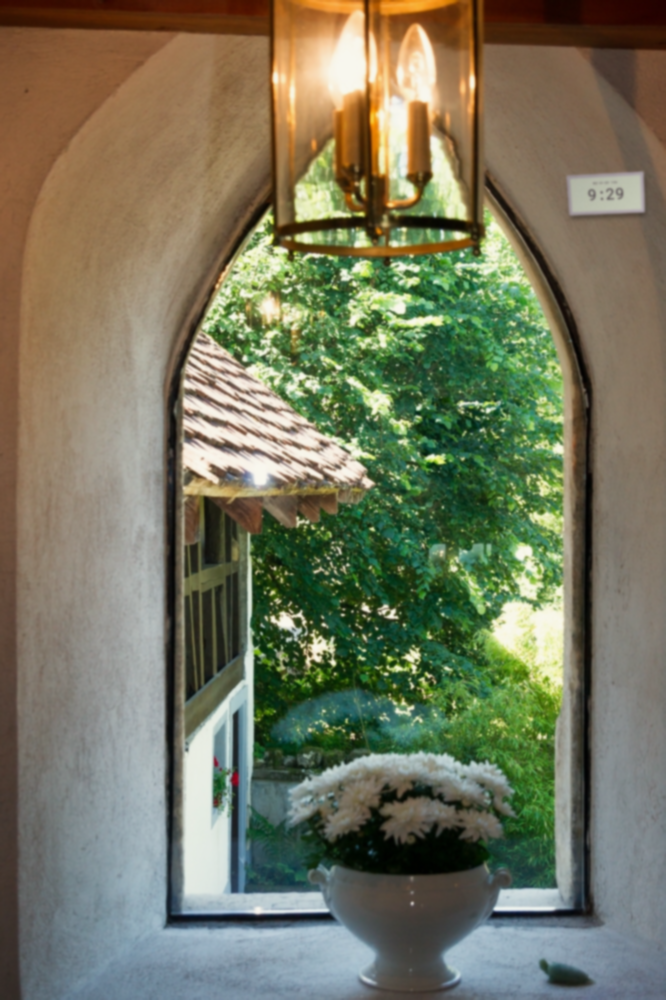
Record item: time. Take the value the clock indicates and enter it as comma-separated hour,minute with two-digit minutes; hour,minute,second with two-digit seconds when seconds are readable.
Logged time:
9,29
